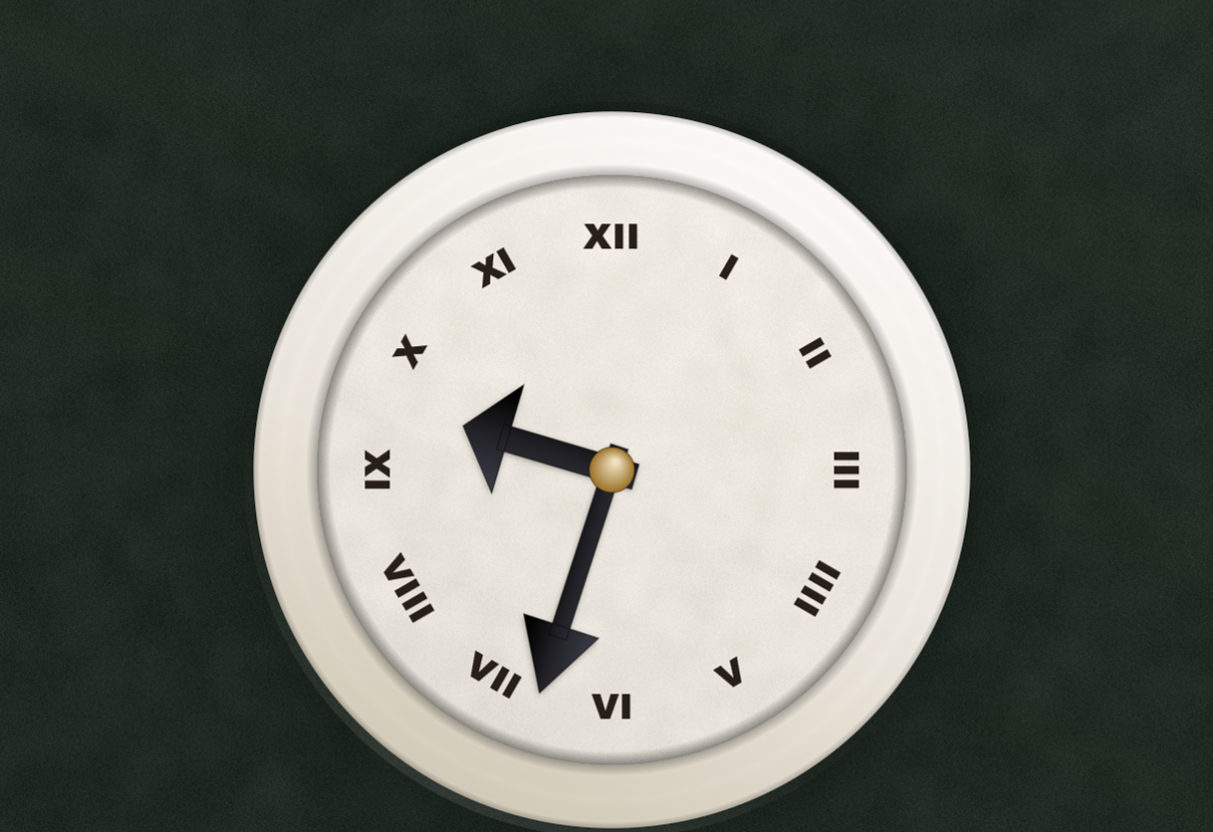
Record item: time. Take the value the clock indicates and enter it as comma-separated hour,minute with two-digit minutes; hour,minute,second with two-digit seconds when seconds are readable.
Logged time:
9,33
